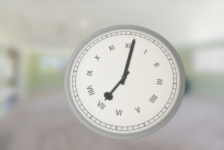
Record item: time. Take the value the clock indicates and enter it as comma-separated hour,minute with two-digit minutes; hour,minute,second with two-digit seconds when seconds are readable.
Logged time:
7,01
